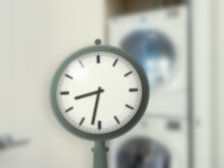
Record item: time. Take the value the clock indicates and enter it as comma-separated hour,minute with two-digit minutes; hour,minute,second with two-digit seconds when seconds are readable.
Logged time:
8,32
